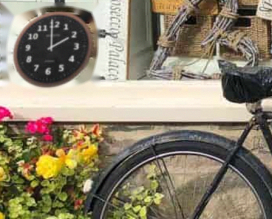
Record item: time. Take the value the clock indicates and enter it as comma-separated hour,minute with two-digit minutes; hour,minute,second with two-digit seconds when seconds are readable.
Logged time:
1,59
